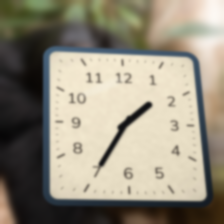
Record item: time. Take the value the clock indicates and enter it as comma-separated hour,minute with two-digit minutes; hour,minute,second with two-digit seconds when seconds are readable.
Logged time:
1,35
